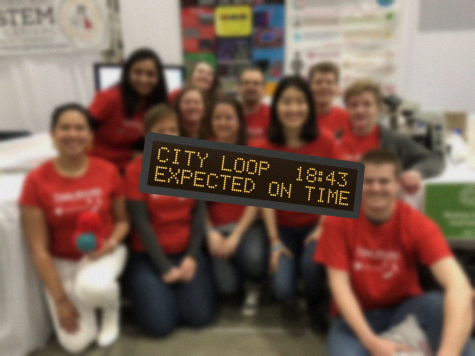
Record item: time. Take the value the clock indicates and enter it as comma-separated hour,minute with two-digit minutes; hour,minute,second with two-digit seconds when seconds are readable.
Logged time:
18,43
